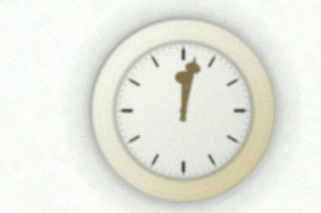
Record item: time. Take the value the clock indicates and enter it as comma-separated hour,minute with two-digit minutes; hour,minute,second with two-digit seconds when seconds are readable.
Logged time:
12,02
